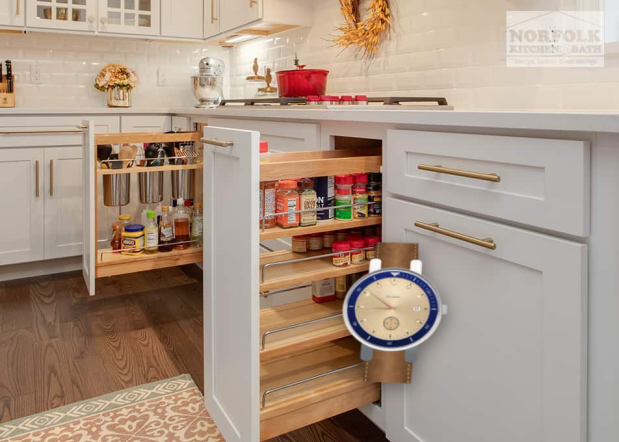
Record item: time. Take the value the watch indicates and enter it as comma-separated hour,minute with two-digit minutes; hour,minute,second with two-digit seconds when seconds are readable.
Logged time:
8,51
